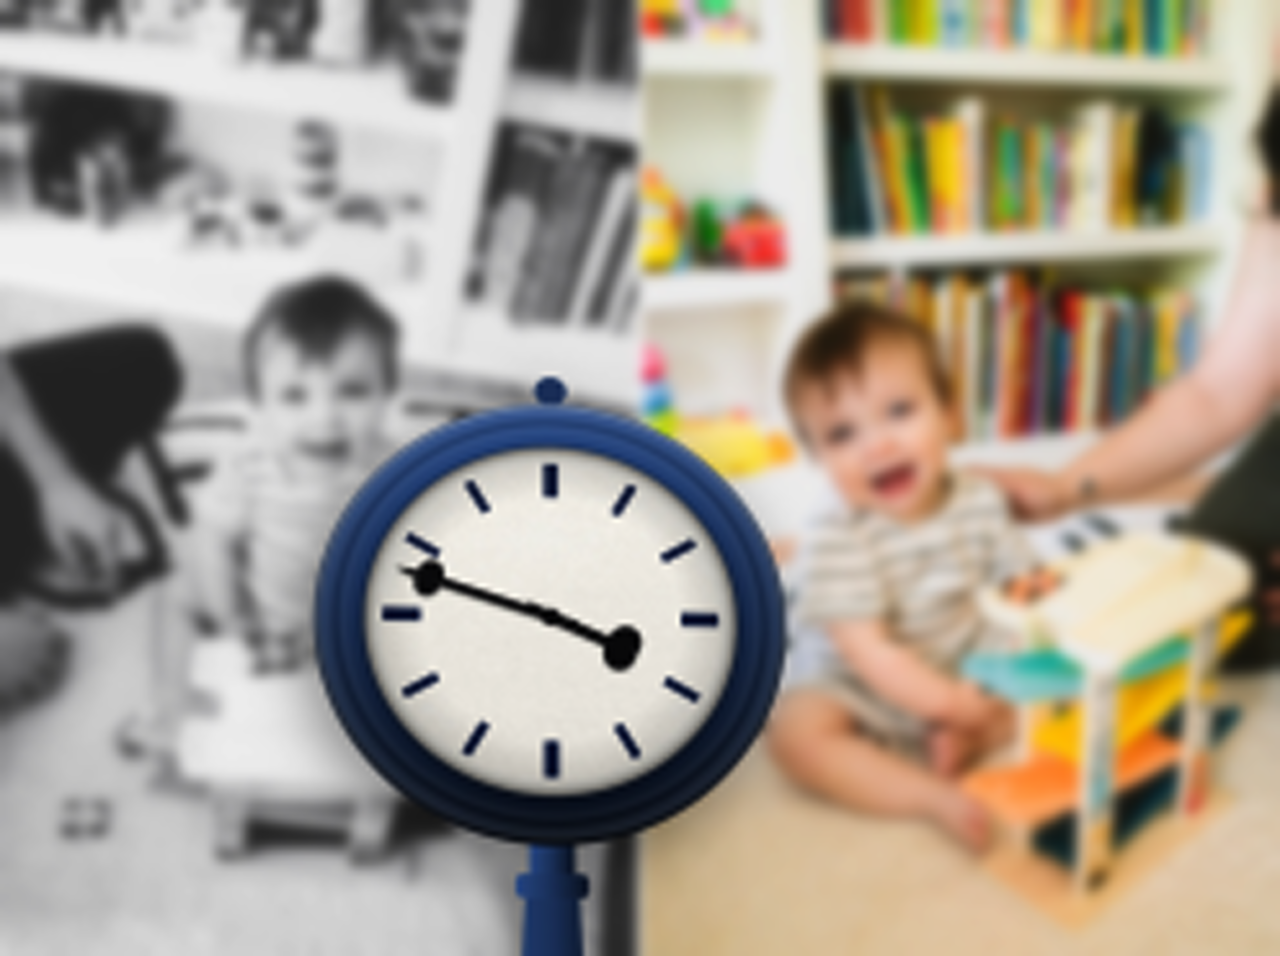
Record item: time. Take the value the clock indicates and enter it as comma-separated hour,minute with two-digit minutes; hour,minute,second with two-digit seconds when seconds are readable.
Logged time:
3,48
